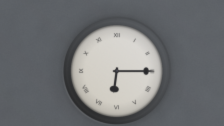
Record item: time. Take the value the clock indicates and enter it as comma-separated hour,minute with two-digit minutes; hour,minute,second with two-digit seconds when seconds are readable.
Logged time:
6,15
